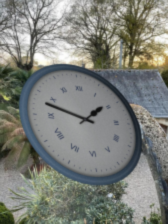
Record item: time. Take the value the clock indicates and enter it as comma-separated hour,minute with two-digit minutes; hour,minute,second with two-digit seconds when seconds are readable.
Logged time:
1,48
